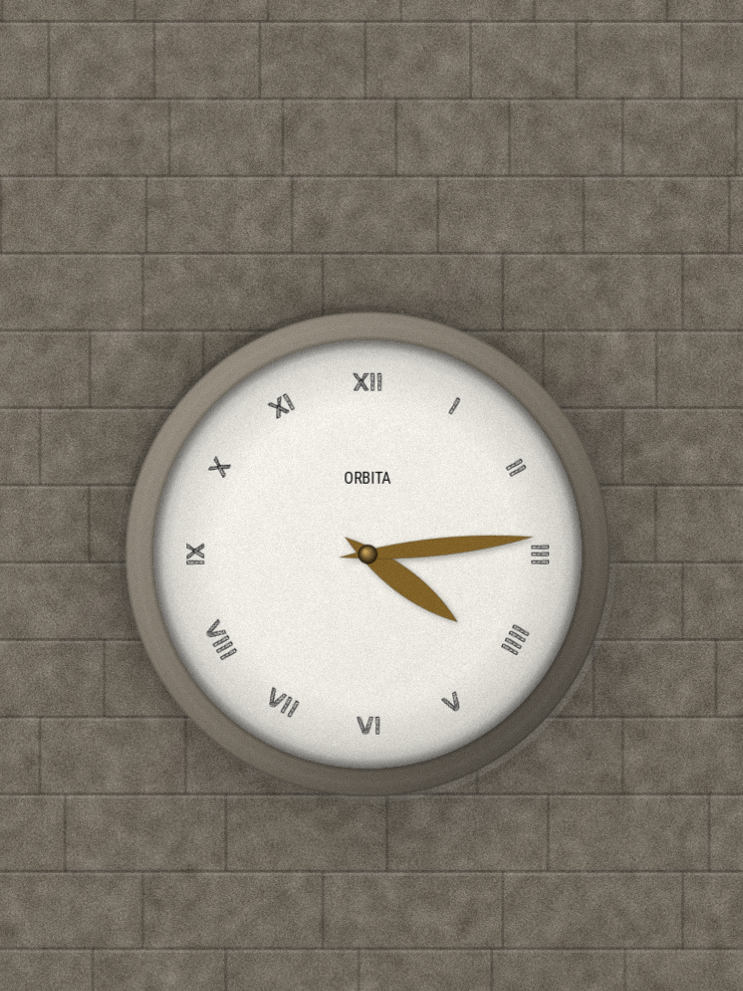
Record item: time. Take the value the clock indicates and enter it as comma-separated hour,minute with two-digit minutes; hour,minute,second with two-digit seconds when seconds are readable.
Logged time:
4,14
